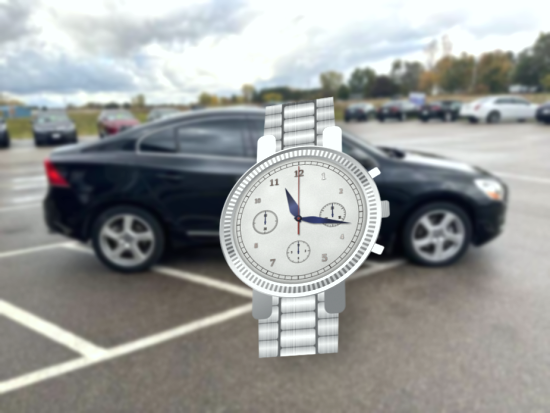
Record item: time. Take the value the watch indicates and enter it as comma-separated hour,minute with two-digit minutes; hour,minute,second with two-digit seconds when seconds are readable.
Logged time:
11,17
